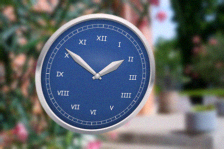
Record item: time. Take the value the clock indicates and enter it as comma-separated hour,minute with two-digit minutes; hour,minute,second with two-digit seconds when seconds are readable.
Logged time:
1,51
